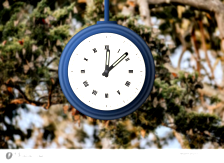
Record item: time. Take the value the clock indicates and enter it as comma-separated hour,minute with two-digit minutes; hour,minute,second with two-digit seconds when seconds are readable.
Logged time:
12,08
